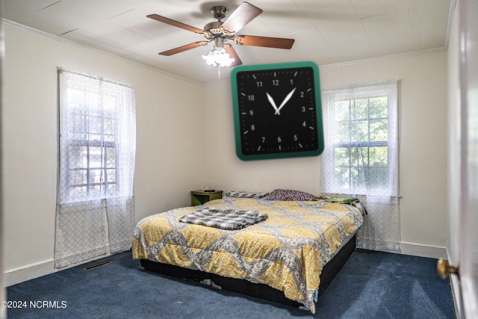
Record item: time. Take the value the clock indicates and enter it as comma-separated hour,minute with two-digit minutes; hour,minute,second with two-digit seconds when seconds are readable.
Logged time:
11,07
